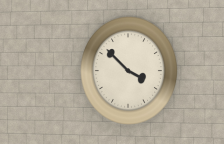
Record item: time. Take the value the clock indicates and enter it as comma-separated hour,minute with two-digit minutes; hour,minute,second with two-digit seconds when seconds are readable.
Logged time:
3,52
